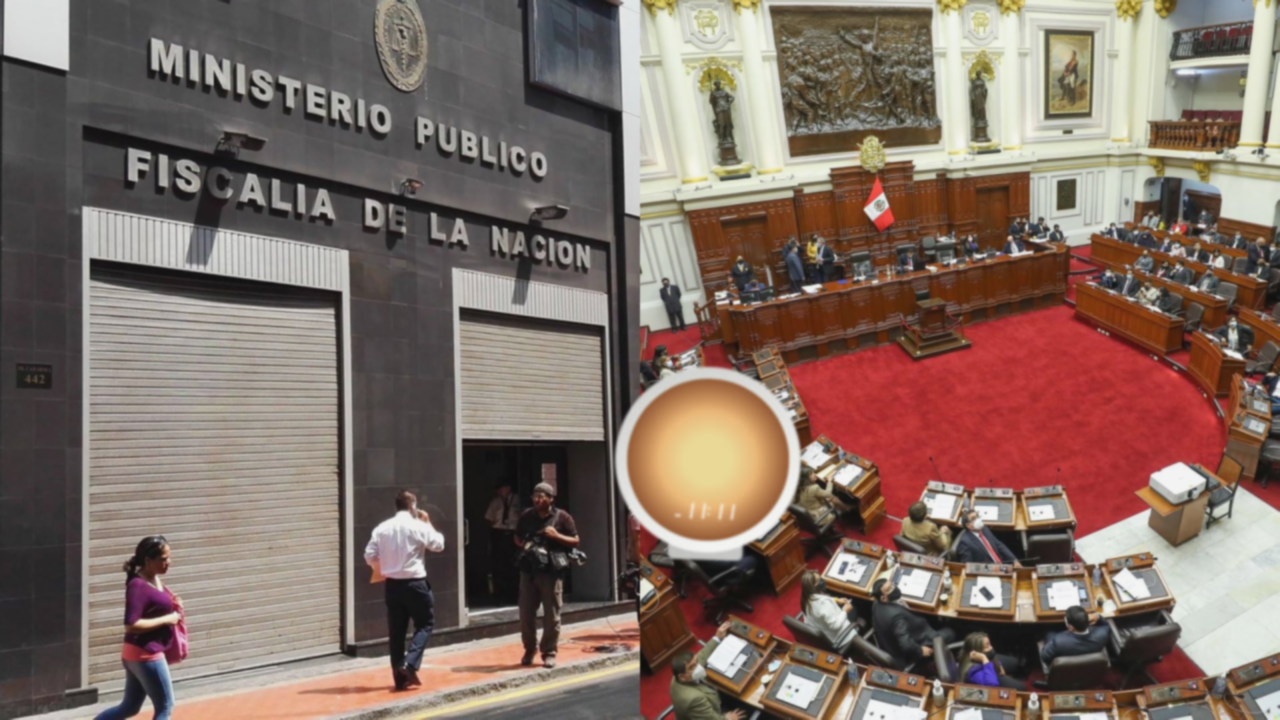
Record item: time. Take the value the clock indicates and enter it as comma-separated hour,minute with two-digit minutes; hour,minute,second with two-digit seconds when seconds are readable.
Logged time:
11,11
